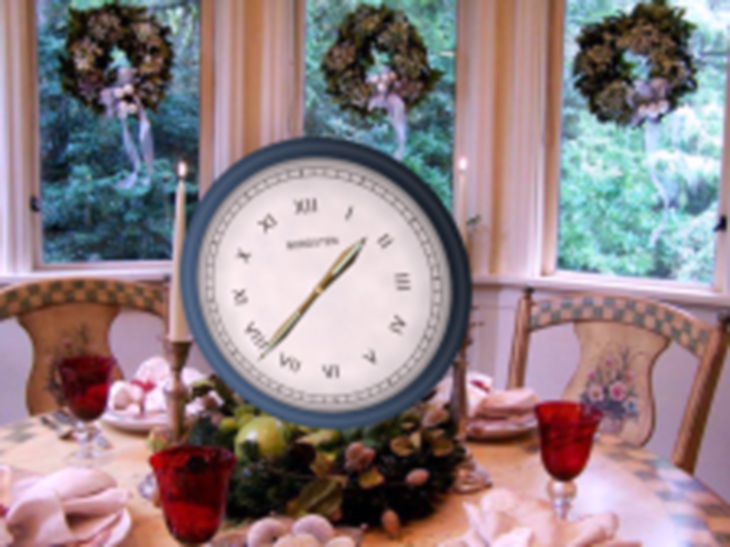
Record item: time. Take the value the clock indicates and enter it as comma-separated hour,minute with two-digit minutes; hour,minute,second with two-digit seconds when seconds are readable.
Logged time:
1,38
